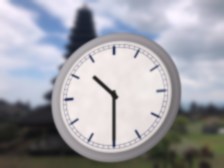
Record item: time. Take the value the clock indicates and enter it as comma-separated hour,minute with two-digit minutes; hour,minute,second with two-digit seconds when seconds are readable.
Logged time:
10,30
